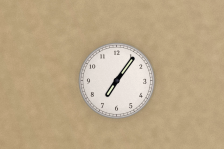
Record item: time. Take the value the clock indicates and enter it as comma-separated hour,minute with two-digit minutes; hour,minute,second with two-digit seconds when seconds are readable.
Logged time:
7,06
